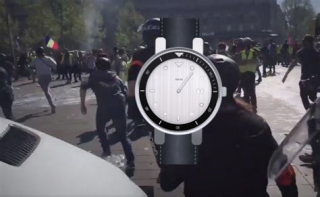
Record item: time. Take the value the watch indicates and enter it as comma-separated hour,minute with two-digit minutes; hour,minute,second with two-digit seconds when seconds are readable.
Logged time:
1,06
